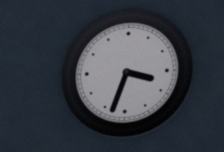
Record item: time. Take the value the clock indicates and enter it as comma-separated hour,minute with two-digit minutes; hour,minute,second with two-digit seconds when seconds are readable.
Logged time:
3,33
